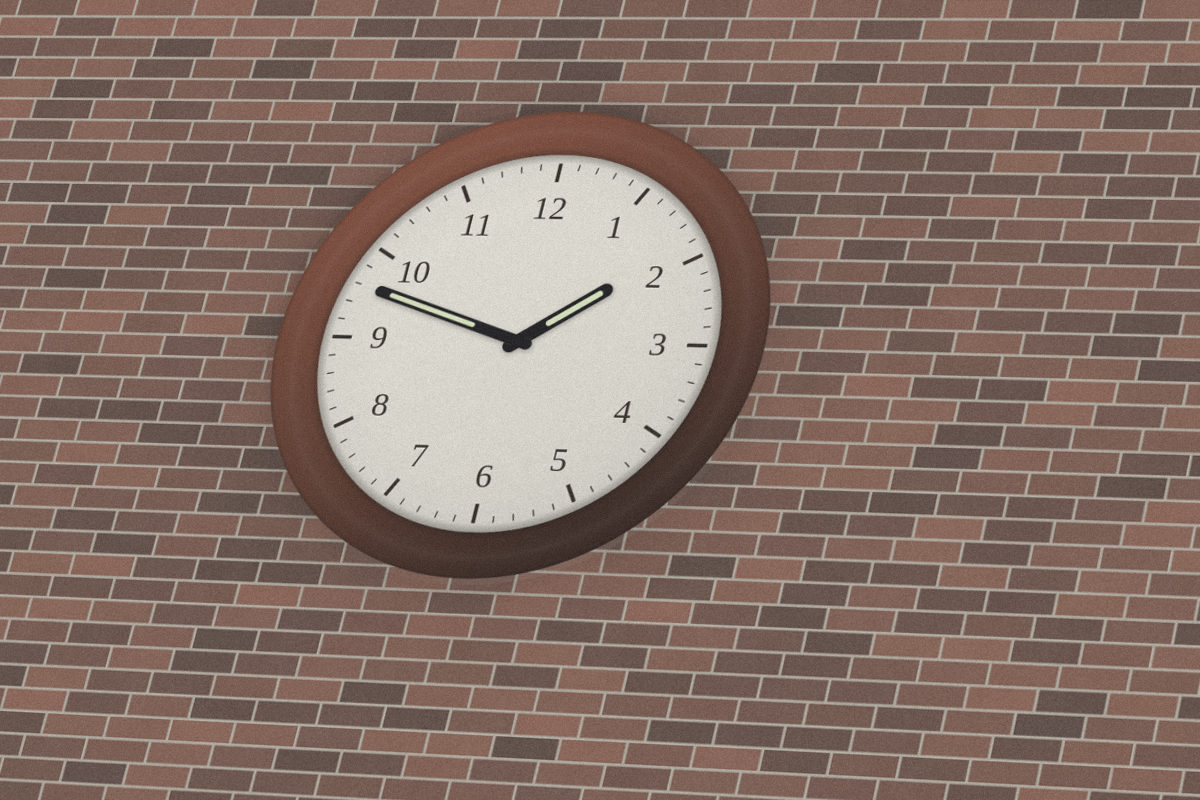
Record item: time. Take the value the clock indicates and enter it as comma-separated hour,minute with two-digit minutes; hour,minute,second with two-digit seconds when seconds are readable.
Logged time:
1,48
